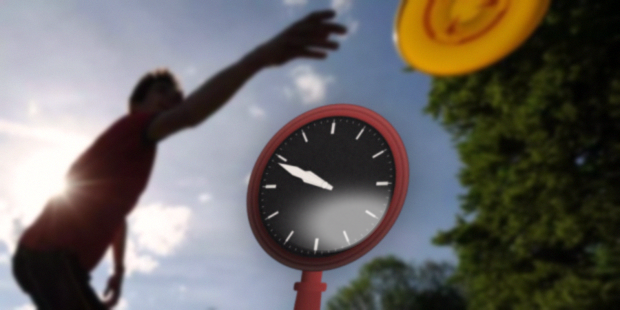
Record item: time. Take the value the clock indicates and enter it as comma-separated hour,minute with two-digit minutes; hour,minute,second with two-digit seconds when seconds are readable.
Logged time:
9,49
